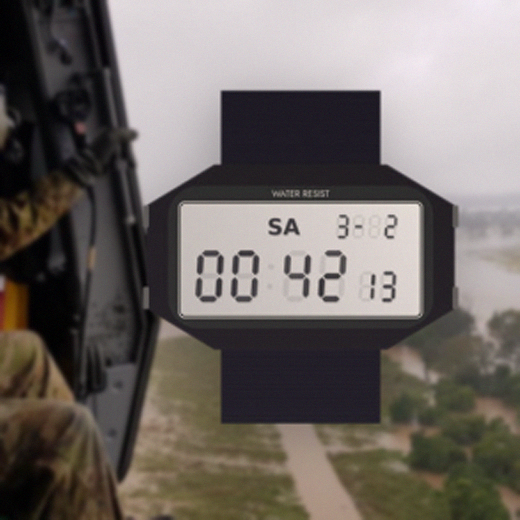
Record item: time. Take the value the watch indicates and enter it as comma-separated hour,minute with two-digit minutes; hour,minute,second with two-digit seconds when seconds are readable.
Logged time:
0,42,13
